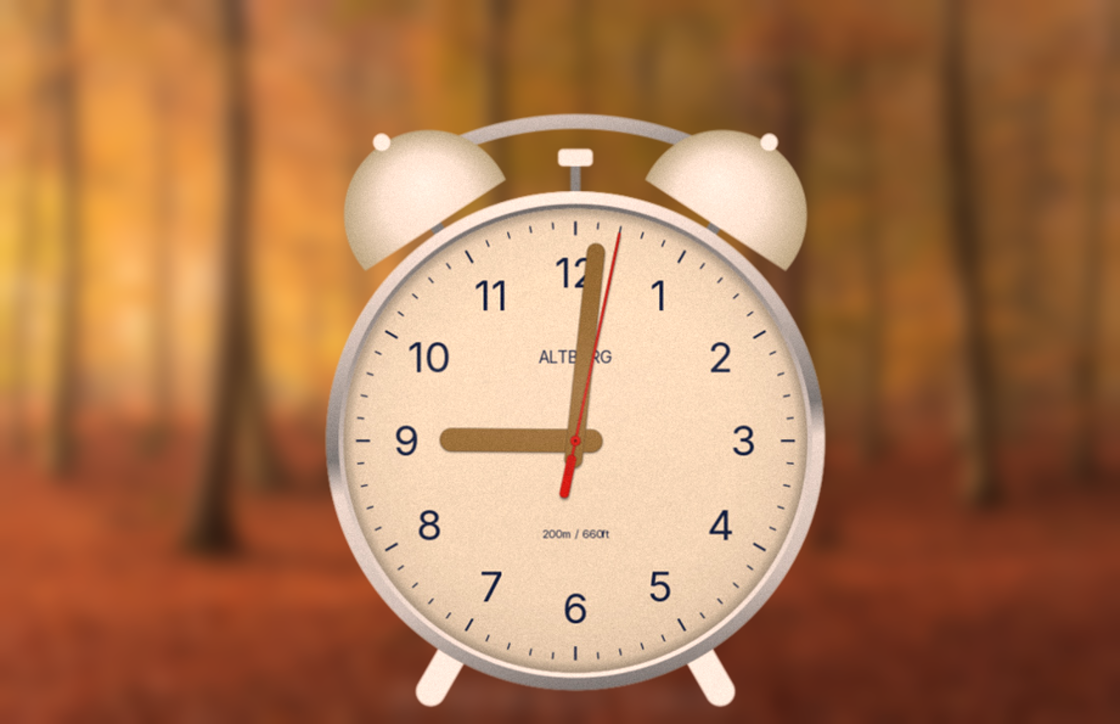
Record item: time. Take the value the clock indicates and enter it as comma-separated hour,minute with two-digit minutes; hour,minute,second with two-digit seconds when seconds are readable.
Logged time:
9,01,02
